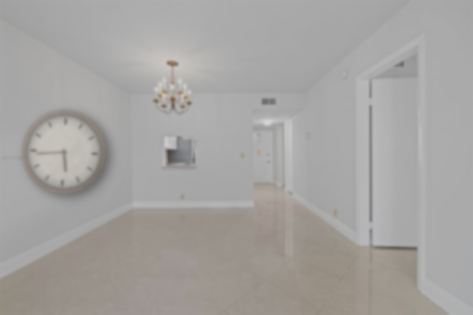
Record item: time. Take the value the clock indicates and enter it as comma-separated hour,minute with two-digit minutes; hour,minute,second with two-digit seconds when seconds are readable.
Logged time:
5,44
